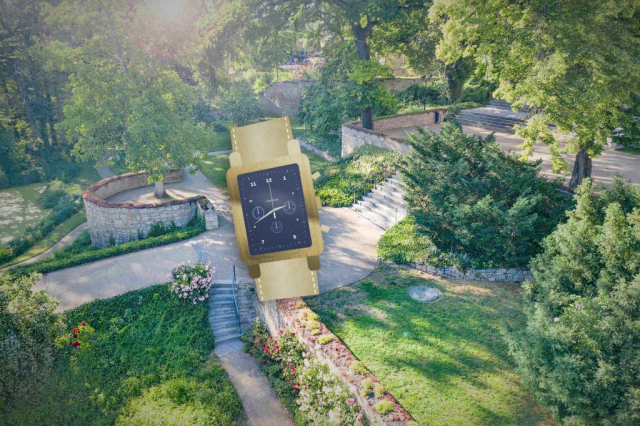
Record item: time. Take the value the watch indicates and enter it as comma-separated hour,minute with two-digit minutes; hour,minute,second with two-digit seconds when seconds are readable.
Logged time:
2,41
